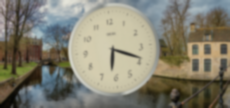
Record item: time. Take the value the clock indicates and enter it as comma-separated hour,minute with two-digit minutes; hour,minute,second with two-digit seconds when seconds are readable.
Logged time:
6,19
